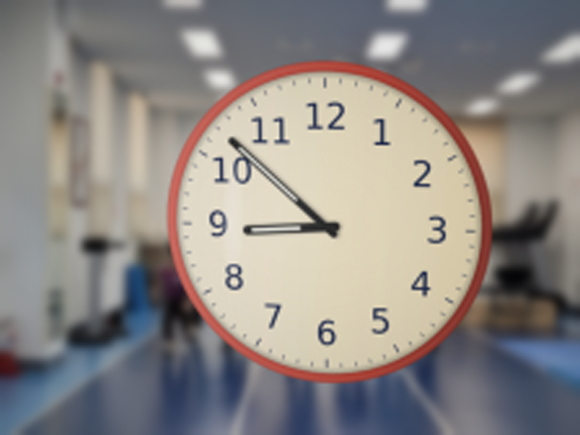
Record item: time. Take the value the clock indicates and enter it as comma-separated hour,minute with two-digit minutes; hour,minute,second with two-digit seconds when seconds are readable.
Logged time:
8,52
